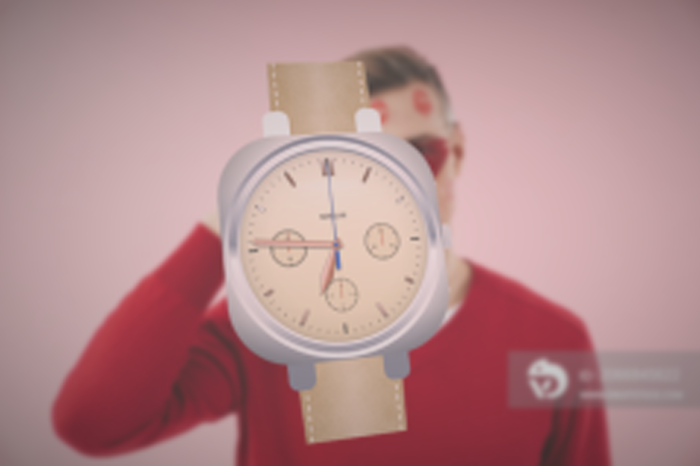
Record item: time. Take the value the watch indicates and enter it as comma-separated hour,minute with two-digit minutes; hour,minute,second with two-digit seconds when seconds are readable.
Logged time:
6,46
